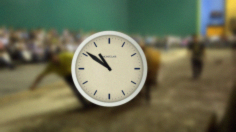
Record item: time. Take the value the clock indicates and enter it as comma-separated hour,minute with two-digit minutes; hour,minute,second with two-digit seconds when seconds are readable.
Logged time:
10,51
